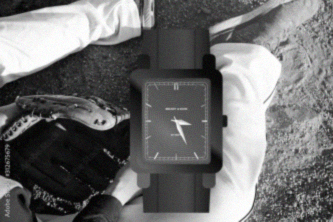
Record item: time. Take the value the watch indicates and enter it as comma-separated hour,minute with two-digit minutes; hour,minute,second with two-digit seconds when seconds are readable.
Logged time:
3,26
